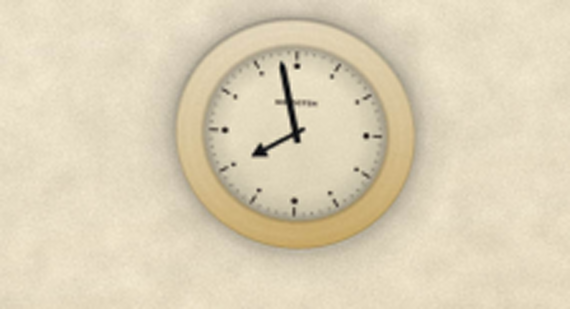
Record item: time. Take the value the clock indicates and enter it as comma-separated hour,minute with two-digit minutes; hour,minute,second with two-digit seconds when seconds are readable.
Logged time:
7,58
